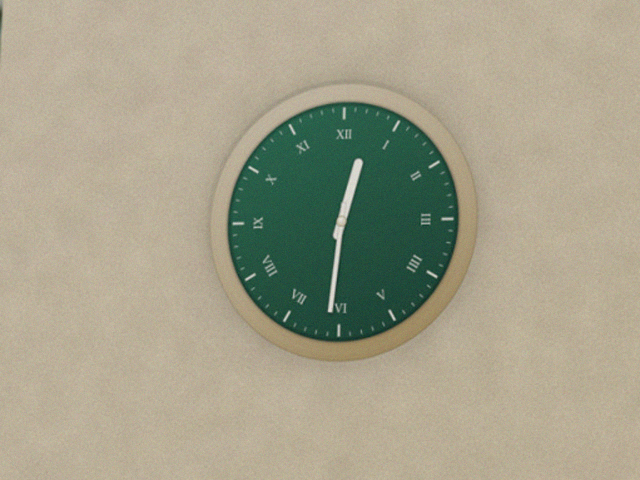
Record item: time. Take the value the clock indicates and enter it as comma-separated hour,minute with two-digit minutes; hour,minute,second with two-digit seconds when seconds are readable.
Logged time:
12,31
